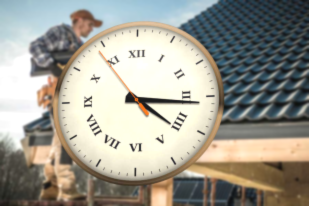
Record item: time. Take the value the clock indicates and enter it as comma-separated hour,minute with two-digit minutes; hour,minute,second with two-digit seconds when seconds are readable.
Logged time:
4,15,54
